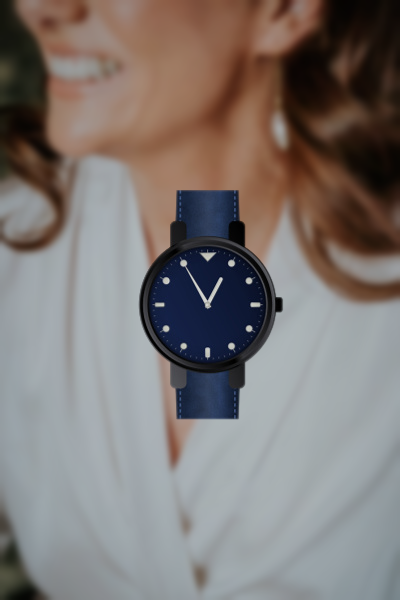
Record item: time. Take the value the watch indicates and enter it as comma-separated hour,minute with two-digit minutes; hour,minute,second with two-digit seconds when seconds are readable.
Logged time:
12,55
